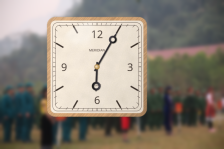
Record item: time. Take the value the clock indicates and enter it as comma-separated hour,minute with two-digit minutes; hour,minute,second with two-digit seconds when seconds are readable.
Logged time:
6,05
